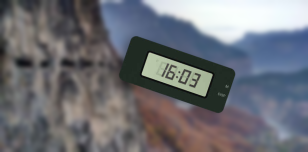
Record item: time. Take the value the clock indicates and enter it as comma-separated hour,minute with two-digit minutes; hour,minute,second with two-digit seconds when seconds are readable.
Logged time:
16,03
